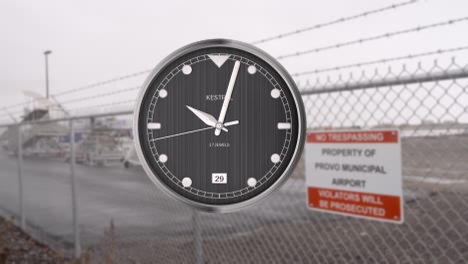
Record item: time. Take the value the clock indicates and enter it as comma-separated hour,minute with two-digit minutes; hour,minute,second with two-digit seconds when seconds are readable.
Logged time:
10,02,43
